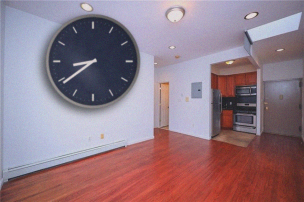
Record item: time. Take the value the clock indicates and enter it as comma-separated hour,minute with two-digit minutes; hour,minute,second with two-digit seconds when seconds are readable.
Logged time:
8,39
